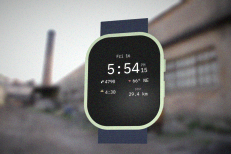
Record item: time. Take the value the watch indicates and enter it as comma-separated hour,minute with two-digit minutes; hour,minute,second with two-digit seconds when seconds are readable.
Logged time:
5,54
